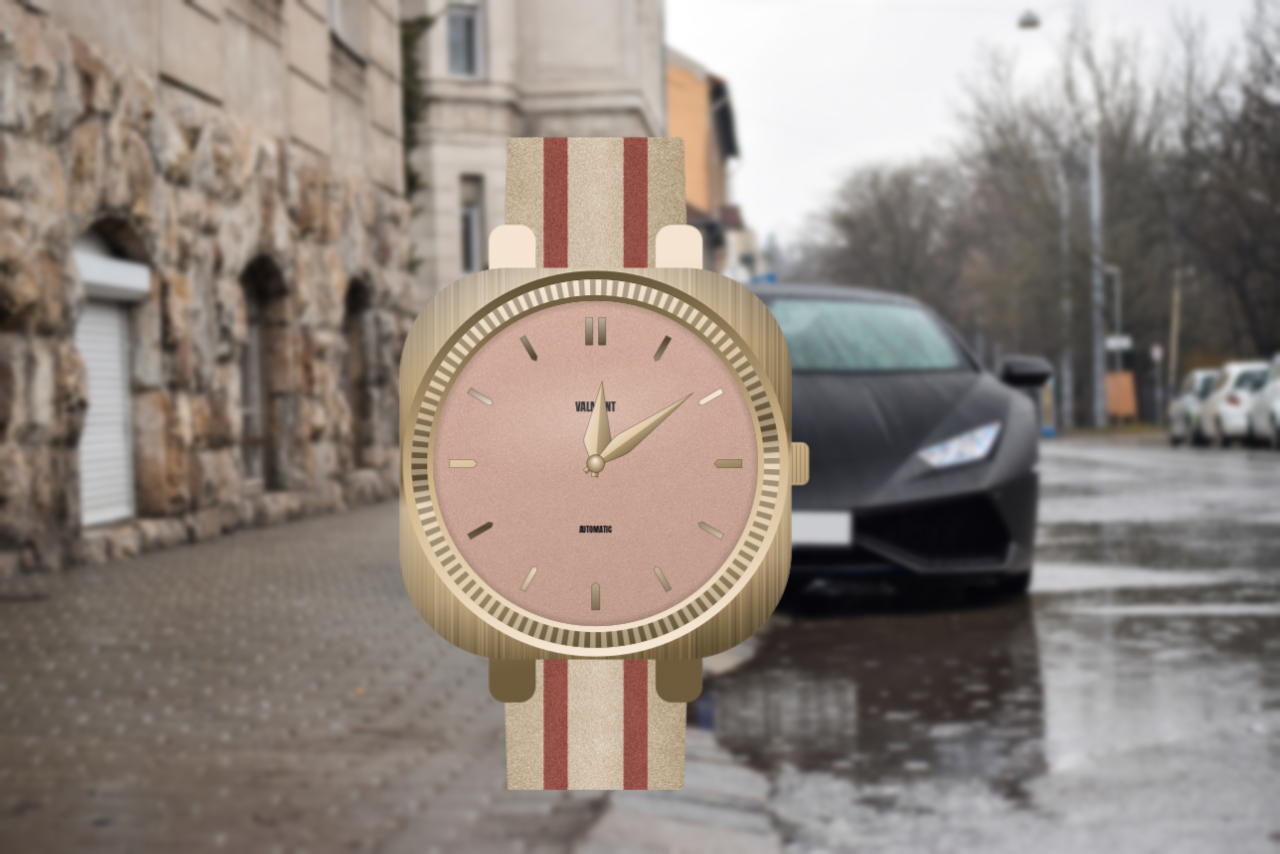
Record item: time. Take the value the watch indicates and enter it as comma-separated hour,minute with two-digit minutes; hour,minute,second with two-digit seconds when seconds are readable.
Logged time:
12,09
